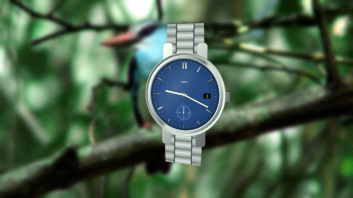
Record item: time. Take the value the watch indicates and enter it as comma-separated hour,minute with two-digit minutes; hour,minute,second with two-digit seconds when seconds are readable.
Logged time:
9,19
